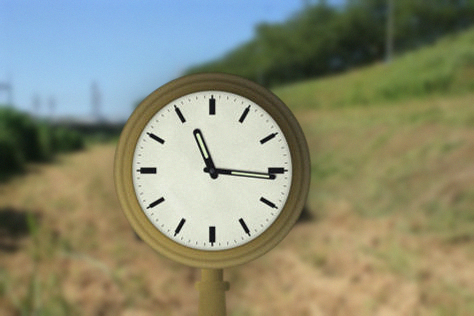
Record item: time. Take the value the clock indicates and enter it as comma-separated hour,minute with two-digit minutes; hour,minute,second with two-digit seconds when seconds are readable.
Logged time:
11,16
